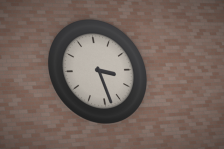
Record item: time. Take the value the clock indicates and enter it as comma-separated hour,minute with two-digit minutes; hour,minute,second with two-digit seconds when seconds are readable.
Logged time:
3,28
